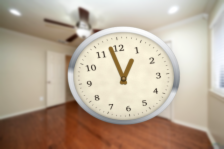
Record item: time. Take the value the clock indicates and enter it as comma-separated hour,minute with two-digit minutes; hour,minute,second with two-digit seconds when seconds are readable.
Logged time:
12,58
